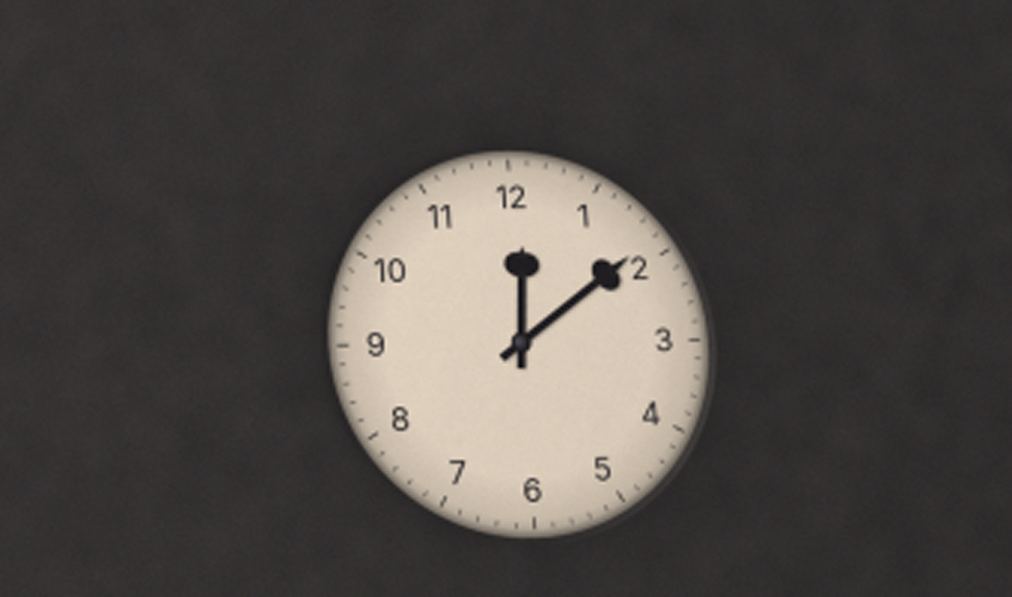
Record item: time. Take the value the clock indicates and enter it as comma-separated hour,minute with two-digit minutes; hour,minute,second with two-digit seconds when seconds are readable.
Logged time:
12,09
